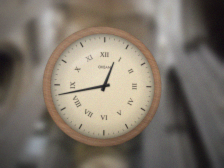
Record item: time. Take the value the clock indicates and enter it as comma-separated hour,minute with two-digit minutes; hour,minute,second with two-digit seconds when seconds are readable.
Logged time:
12,43
